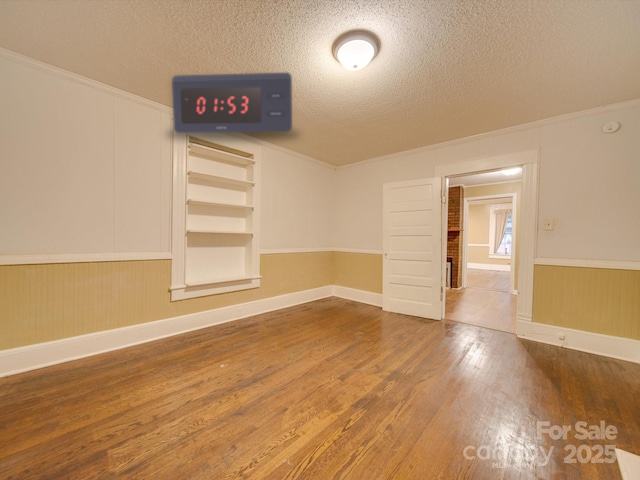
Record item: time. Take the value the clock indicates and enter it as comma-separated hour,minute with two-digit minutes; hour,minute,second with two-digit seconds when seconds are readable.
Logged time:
1,53
